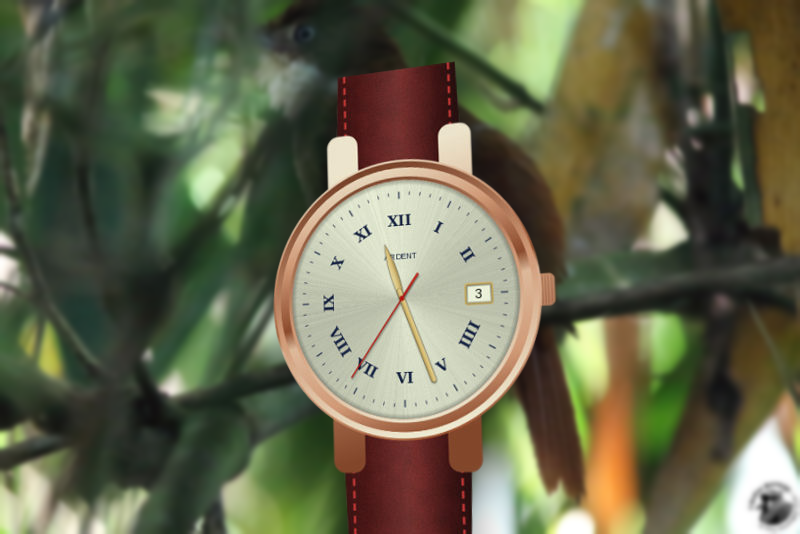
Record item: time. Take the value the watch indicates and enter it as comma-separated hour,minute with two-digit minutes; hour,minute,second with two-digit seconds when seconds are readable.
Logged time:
11,26,36
